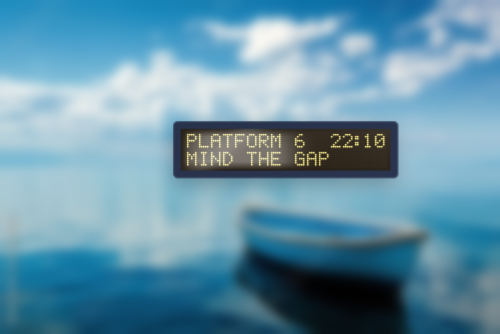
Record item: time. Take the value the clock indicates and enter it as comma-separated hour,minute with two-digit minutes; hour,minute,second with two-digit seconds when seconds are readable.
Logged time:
22,10
